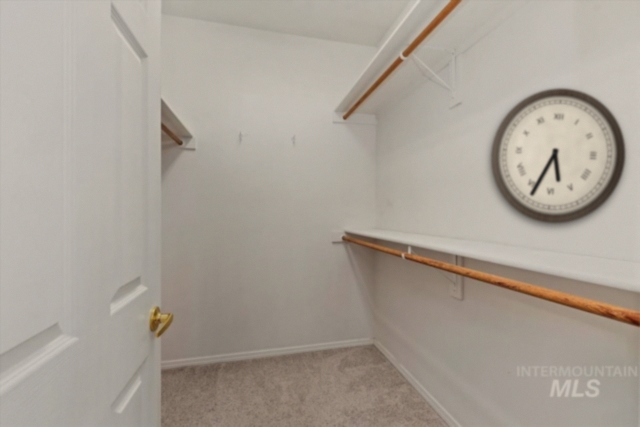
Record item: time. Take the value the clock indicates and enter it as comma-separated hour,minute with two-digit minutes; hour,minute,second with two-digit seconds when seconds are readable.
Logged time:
5,34
